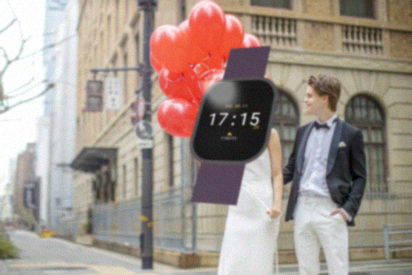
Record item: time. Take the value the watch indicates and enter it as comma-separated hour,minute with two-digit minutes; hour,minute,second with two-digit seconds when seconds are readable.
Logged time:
17,15
